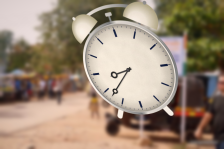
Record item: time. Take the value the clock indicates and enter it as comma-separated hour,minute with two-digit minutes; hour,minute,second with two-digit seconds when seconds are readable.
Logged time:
8,38
